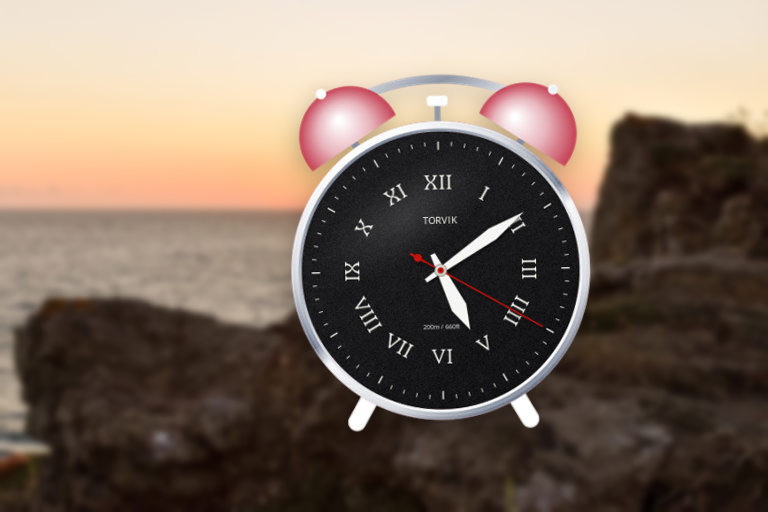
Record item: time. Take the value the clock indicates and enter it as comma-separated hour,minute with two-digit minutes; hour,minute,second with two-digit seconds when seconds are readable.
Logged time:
5,09,20
